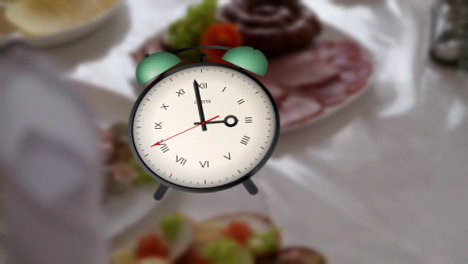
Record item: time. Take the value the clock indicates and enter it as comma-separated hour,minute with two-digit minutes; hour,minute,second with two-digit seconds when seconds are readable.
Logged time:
2,58,41
